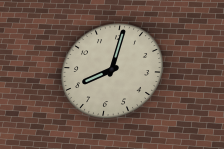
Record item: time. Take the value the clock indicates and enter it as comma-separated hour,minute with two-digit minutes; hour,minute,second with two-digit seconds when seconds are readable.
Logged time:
8,01
